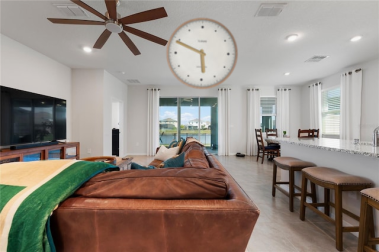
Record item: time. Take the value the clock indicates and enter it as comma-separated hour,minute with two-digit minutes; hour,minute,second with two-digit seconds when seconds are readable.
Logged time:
5,49
